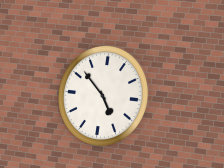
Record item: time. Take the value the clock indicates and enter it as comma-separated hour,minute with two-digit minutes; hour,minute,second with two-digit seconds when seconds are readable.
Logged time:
4,52
